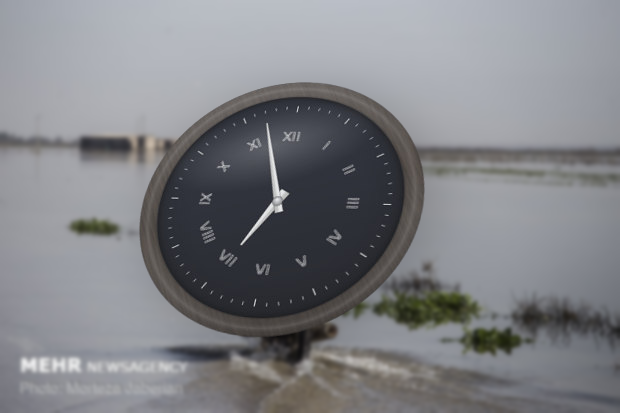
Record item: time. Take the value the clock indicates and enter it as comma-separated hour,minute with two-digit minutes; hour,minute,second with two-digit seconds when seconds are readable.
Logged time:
6,57
